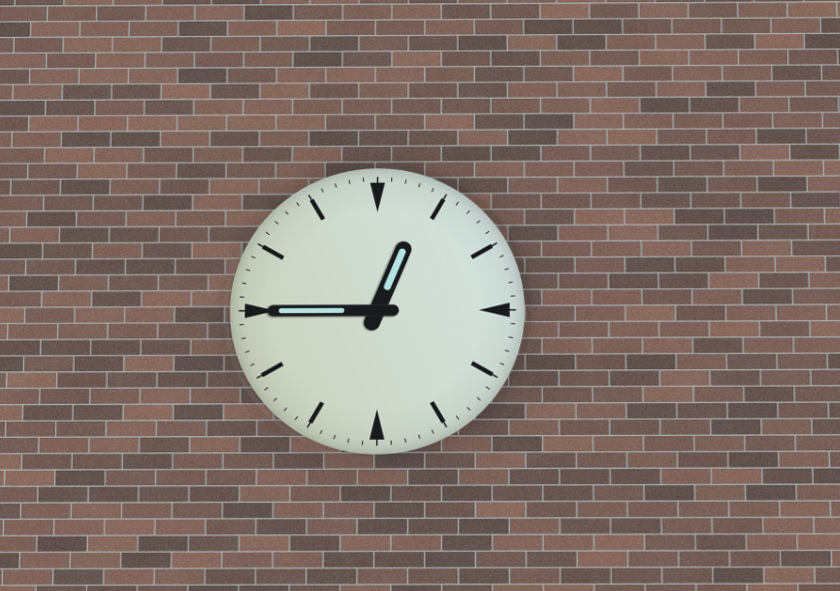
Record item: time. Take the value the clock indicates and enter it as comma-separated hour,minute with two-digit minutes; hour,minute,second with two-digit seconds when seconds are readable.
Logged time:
12,45
